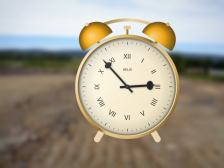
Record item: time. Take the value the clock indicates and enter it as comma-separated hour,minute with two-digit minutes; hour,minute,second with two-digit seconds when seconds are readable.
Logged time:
2,53
